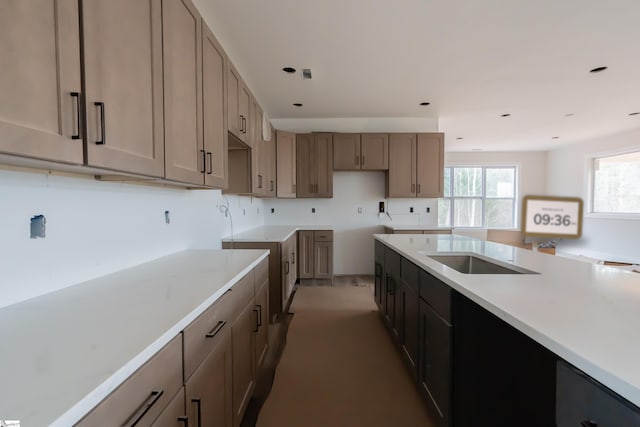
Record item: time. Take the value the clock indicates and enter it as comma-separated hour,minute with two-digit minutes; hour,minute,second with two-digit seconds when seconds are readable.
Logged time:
9,36
